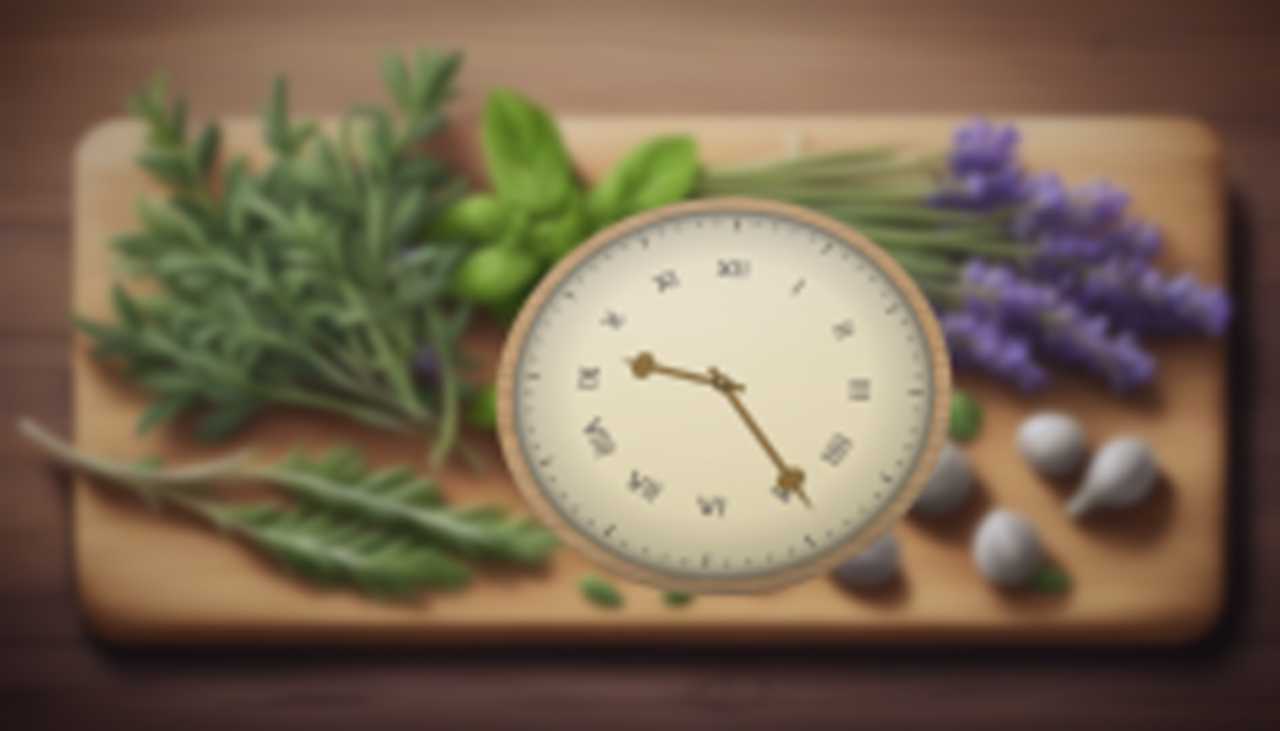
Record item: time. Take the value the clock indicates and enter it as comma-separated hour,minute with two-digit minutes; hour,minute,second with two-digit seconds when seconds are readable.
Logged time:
9,24
